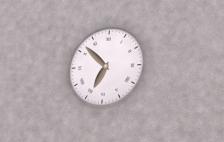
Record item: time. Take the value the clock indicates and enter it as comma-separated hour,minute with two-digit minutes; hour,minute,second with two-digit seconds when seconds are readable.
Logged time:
6,52
